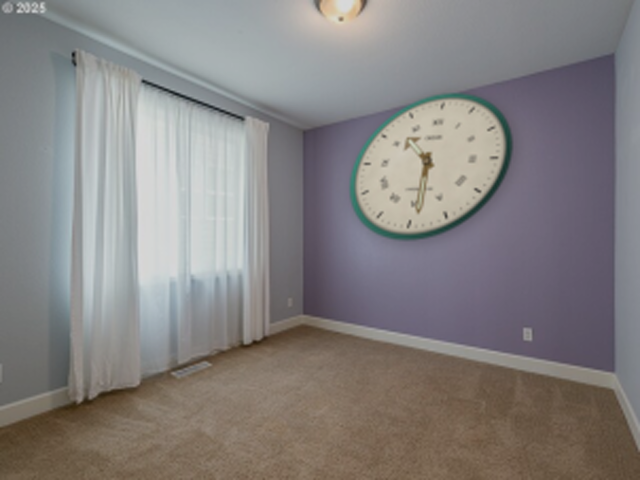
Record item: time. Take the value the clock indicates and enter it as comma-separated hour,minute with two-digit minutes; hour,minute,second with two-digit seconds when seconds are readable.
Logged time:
10,29
